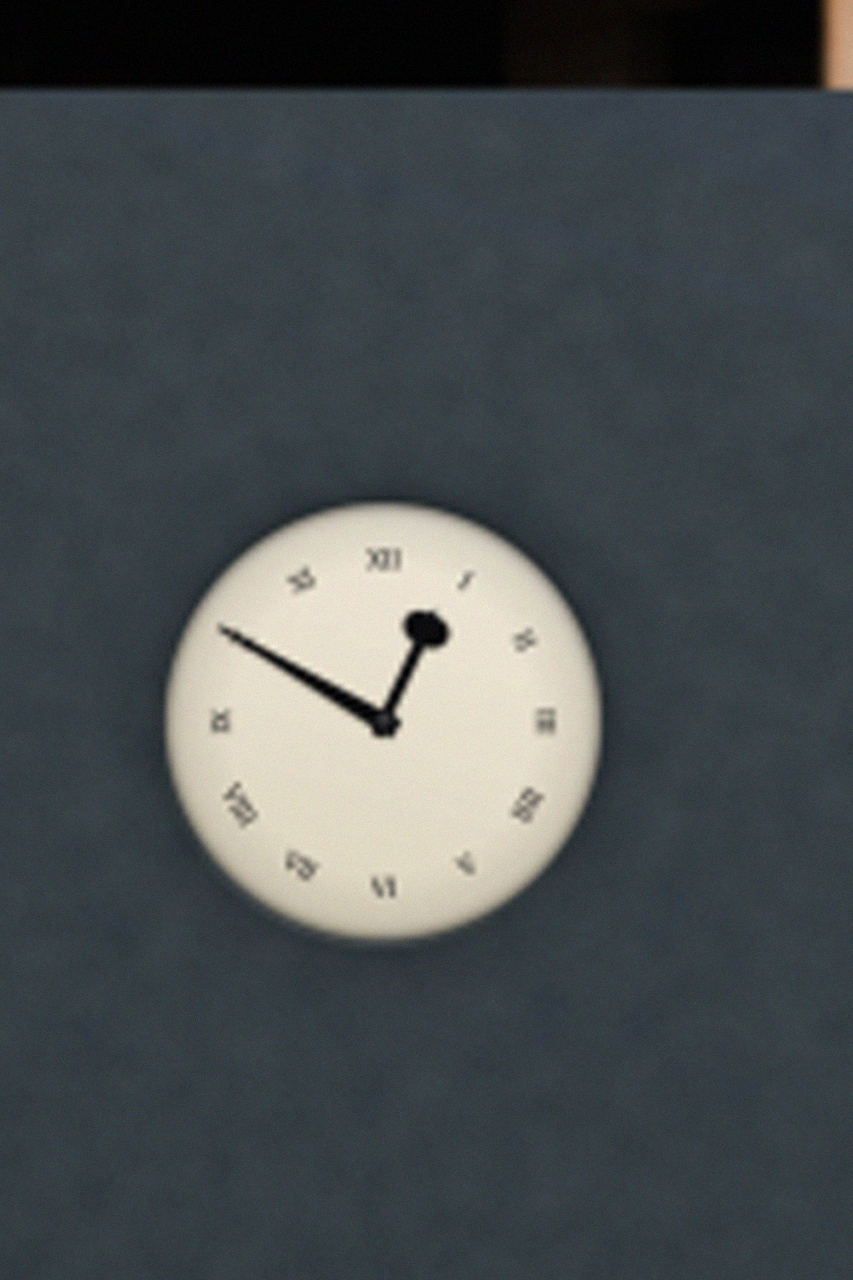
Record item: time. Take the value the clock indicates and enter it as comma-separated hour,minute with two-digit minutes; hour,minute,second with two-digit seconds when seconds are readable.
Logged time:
12,50
